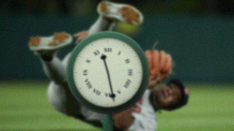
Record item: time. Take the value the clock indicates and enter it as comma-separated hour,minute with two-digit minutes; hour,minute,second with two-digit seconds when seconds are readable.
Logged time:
11,28
